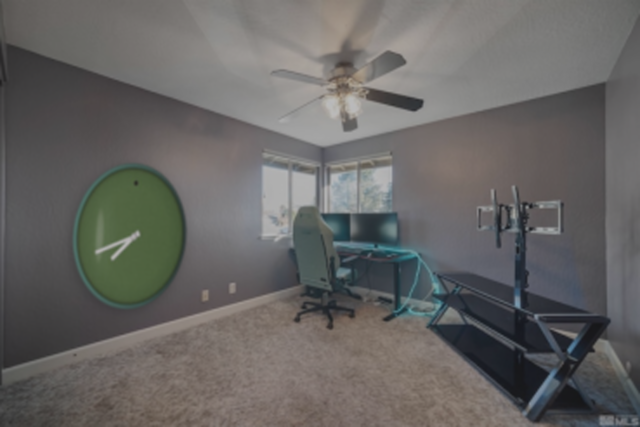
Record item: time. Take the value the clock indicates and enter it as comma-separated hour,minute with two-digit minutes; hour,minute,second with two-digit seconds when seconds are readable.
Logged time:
7,42
